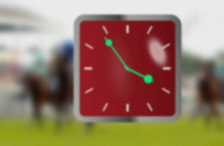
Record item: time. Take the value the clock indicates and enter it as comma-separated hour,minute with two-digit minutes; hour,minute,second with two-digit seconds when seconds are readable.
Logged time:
3,54
